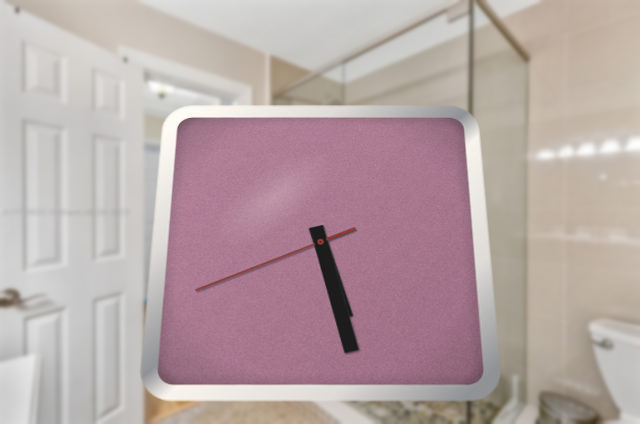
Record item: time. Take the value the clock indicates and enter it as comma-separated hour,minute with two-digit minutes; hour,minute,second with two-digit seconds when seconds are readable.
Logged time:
5,27,41
